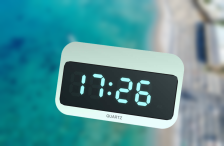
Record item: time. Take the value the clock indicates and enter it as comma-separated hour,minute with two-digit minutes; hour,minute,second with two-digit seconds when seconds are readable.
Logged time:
17,26
